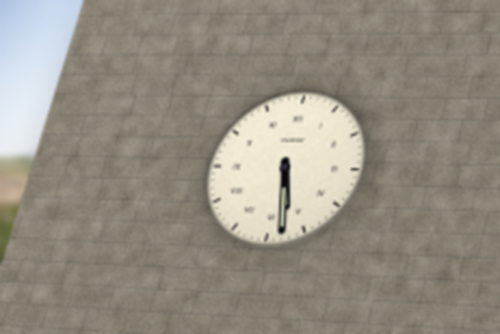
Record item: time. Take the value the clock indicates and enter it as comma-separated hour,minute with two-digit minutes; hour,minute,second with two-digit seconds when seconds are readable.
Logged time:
5,28
